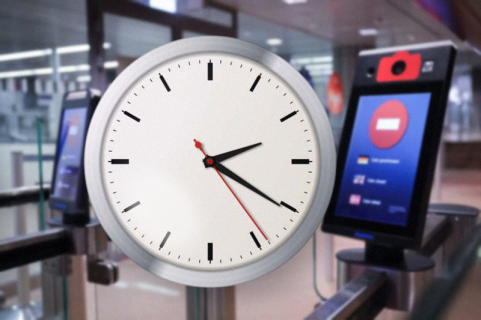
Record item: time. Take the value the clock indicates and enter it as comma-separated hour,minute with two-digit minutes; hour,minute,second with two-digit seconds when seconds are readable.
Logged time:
2,20,24
